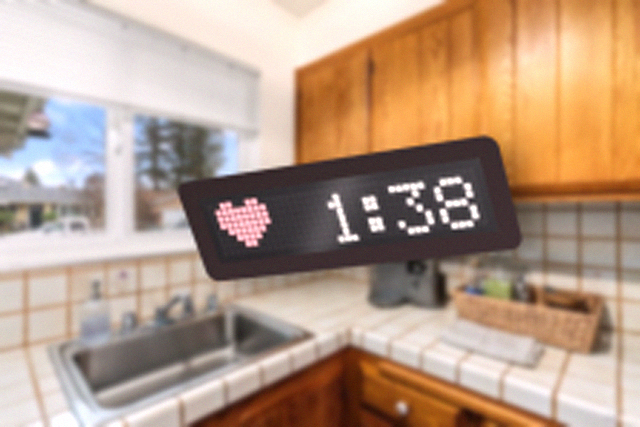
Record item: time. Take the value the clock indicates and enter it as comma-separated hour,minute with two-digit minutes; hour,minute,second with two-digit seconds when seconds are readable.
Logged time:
1,38
